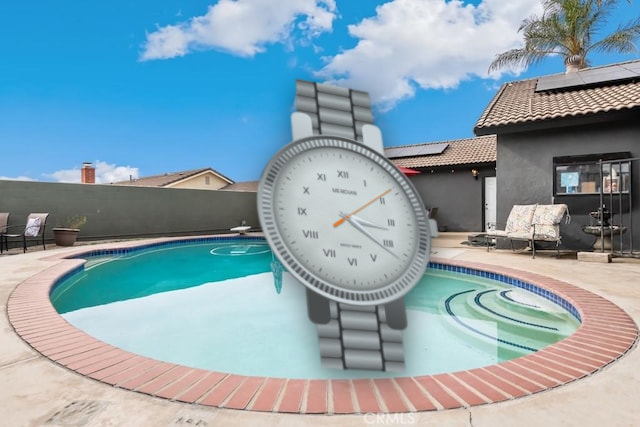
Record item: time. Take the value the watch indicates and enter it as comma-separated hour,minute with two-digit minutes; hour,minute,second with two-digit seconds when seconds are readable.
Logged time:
3,21,09
